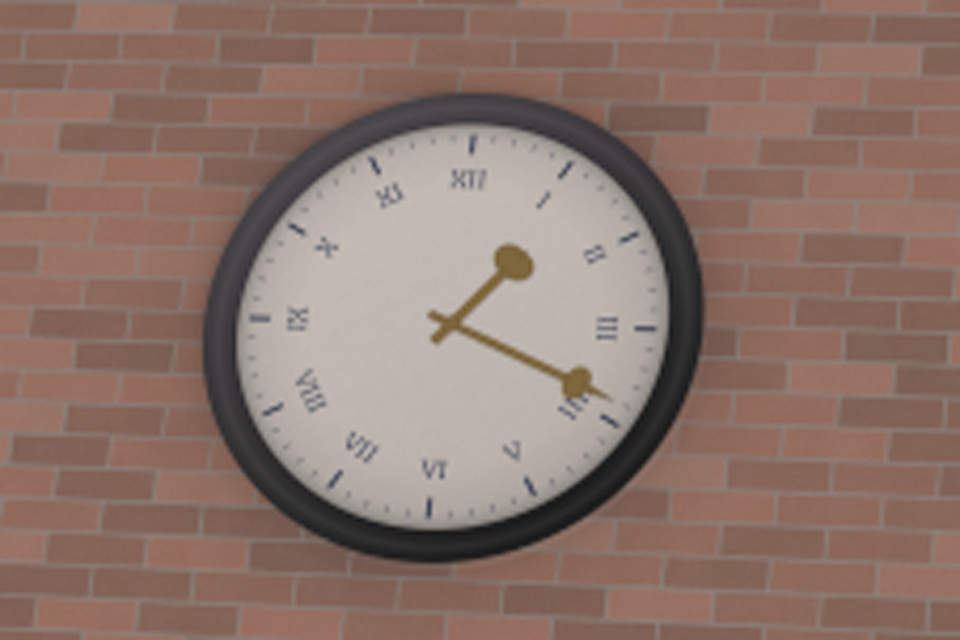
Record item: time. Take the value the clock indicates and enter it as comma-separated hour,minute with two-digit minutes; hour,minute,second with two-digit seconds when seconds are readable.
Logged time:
1,19
